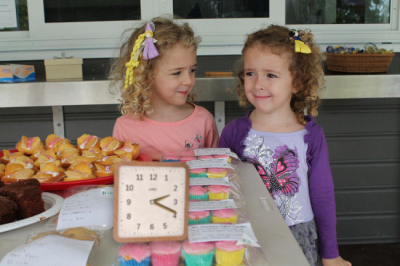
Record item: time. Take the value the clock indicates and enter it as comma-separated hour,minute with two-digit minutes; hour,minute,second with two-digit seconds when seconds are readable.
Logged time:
2,19
